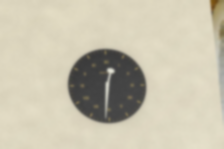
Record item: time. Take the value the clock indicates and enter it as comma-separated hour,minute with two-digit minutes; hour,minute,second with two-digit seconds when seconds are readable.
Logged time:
12,31
